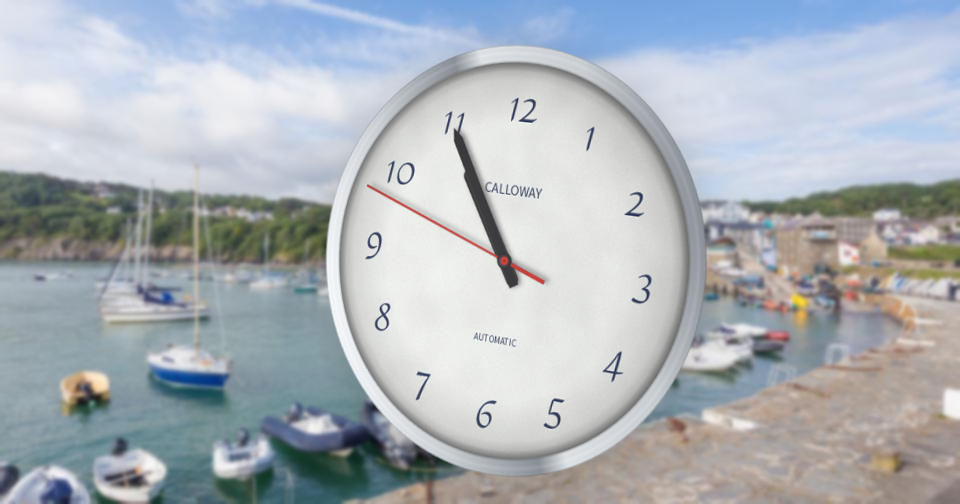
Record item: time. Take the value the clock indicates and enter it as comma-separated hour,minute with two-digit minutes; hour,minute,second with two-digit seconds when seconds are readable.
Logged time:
10,54,48
